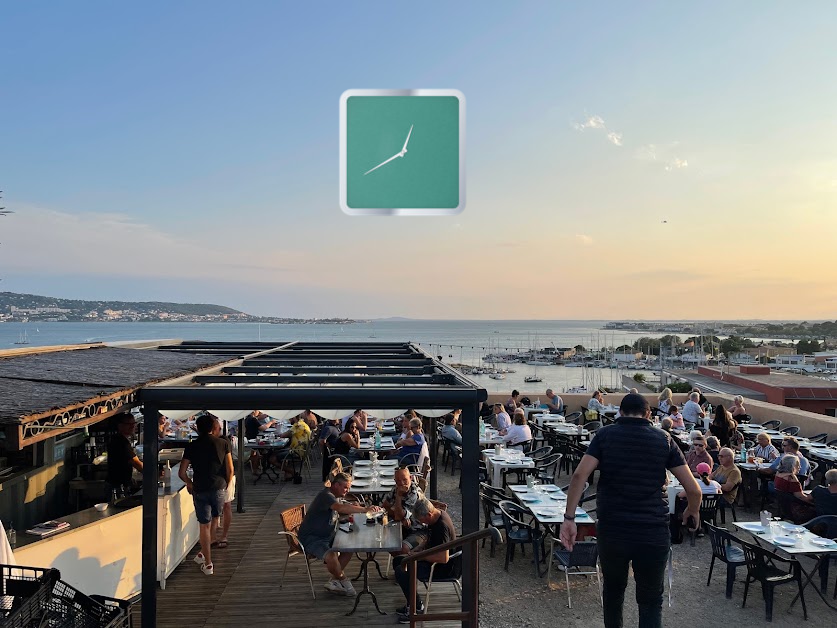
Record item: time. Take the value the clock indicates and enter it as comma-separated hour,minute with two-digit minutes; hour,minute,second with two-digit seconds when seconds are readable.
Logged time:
12,40
